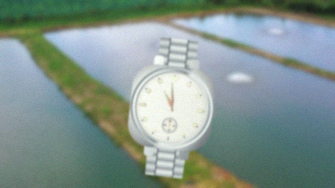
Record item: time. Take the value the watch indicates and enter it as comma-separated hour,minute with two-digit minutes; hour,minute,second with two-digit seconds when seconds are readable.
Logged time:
10,59
